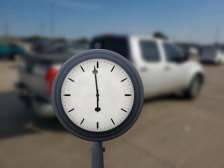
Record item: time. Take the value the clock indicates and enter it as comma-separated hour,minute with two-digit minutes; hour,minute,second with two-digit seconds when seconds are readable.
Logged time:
5,59
